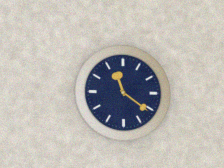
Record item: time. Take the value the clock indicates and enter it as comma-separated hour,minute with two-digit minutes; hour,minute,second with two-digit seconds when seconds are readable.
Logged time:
11,21
